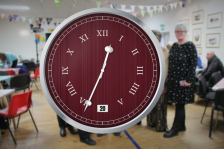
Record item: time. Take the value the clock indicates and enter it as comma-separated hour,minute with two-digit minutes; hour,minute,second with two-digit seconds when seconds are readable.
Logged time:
12,34
